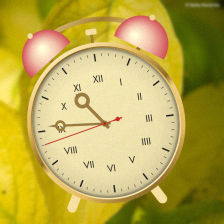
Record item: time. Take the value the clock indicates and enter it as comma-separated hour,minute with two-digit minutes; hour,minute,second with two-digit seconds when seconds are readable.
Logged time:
10,45,43
